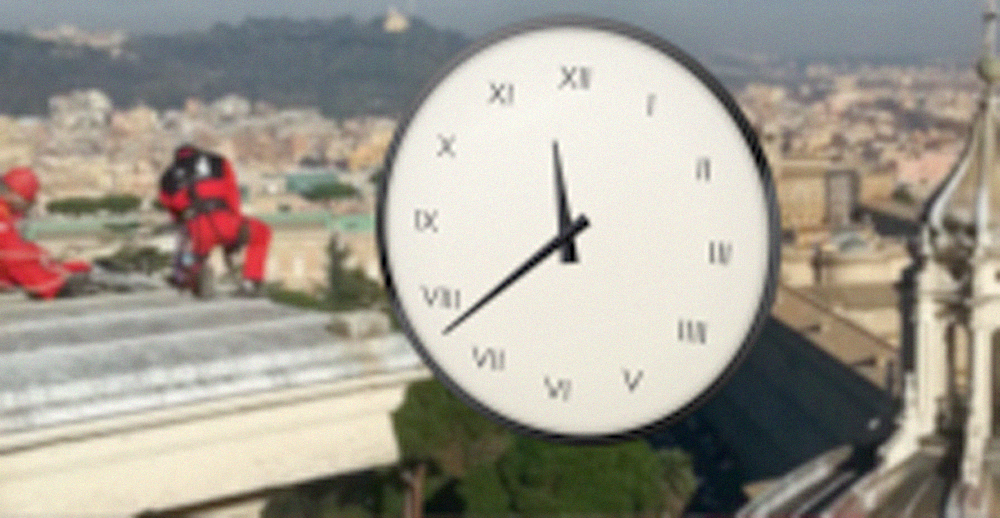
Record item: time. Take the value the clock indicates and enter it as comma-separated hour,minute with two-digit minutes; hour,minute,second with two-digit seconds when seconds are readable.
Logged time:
11,38
